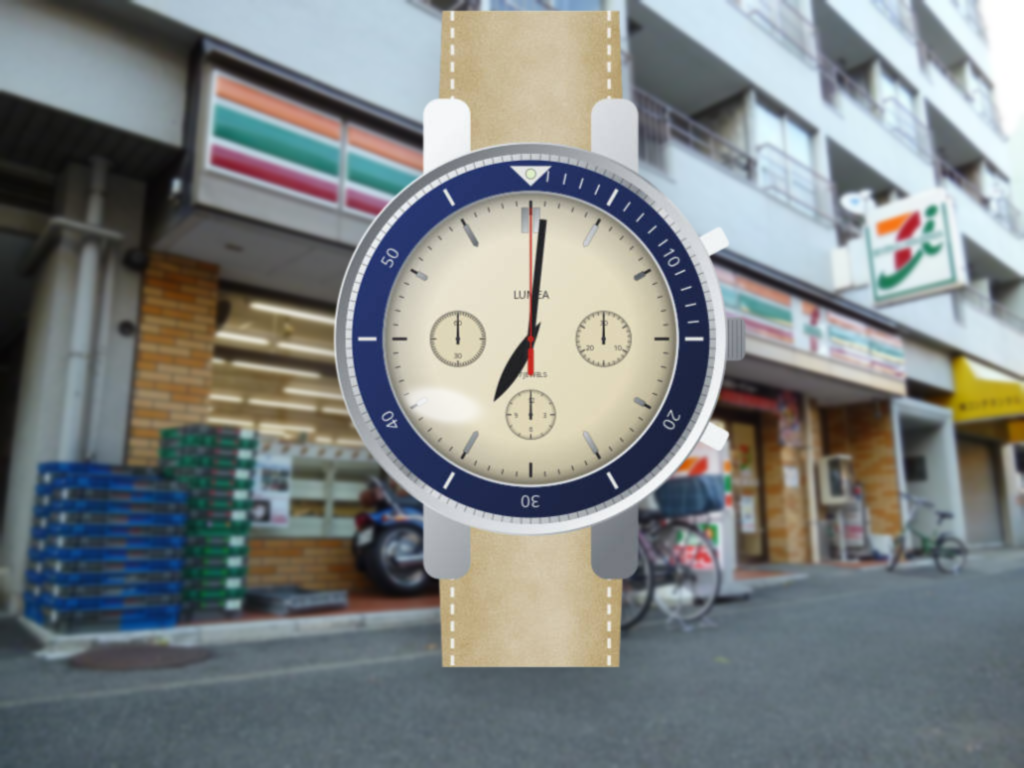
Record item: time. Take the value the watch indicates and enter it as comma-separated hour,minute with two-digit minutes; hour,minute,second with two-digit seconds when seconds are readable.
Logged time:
7,01
